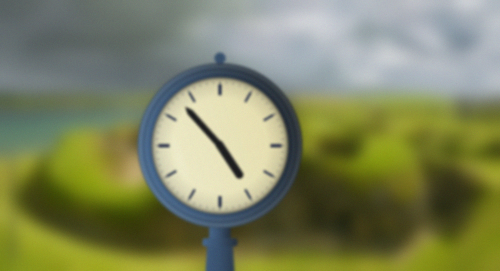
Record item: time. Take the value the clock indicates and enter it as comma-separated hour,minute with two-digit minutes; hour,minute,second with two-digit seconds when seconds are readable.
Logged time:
4,53
